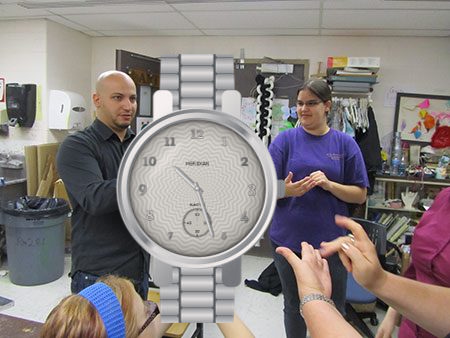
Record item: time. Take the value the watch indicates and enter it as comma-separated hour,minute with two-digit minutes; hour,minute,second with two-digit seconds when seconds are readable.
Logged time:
10,27
